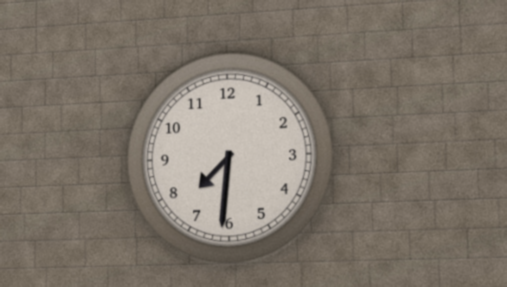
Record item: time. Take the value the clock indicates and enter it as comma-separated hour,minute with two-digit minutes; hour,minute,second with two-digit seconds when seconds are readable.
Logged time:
7,31
